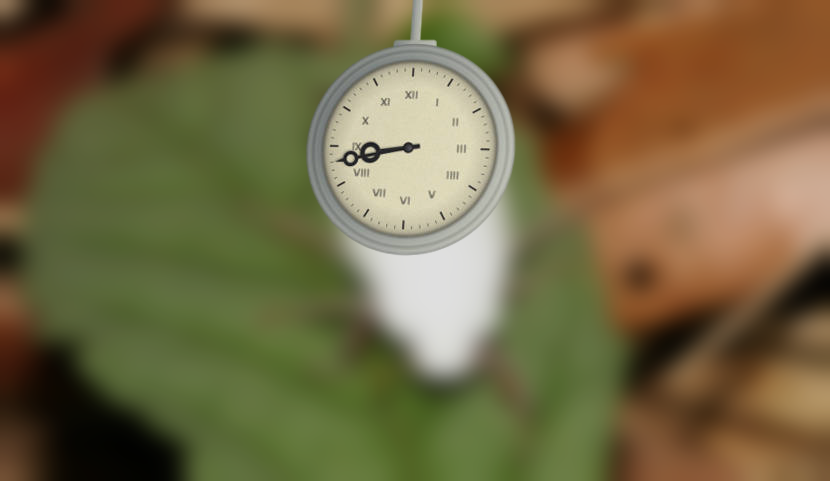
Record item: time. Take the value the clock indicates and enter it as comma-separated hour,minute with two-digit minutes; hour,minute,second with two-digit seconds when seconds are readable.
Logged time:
8,43
